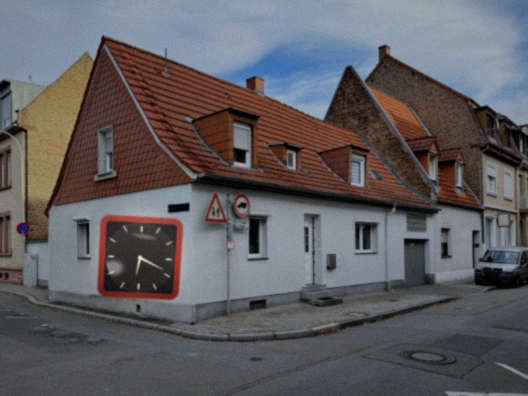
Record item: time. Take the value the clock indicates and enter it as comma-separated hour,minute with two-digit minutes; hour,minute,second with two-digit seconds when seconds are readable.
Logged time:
6,19
